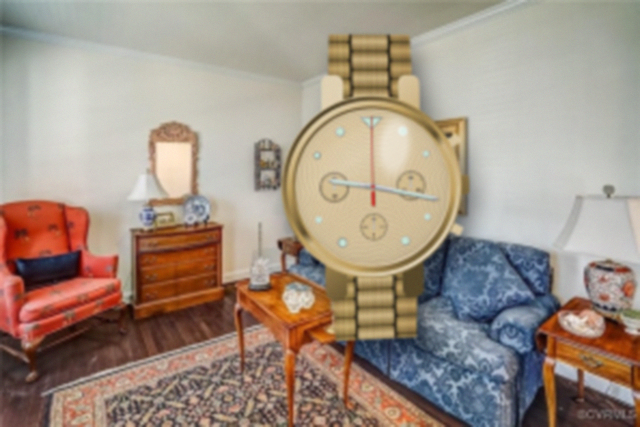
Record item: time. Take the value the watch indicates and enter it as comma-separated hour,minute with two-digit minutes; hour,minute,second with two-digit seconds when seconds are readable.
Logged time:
9,17
